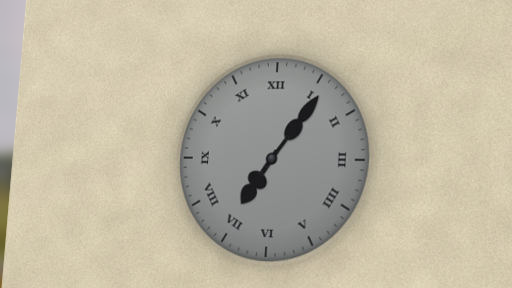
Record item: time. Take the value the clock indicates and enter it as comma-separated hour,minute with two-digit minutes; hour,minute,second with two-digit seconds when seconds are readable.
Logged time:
7,06
